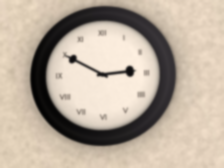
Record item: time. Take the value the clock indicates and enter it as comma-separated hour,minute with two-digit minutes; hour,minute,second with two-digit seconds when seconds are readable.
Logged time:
2,50
